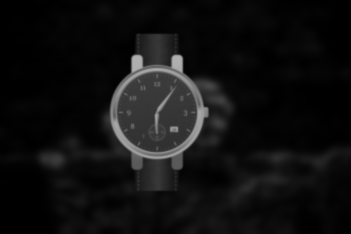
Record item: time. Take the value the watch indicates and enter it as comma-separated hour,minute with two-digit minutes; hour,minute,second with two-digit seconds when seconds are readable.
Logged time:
6,06
